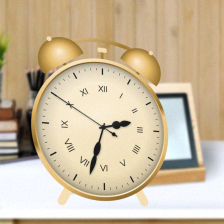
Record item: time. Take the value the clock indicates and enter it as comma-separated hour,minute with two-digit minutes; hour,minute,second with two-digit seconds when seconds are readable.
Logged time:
2,32,50
